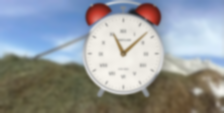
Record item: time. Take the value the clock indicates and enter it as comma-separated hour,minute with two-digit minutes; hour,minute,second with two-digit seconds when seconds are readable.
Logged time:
11,08
